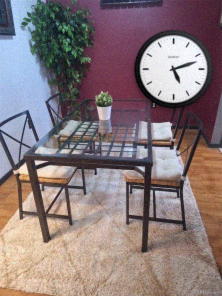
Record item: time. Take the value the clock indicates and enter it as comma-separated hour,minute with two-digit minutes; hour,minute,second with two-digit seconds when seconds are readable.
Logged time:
5,12
